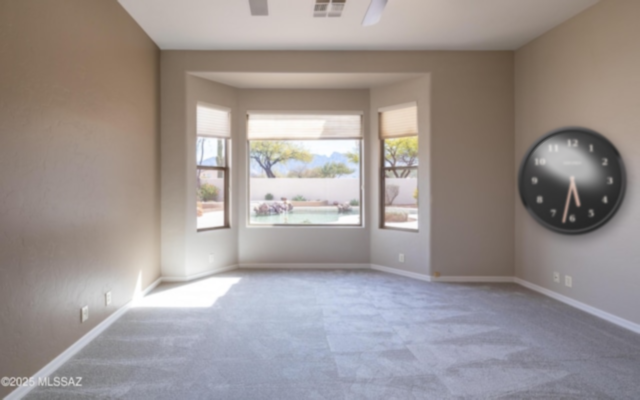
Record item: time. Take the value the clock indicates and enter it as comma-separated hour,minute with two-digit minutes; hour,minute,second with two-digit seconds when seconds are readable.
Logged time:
5,32
